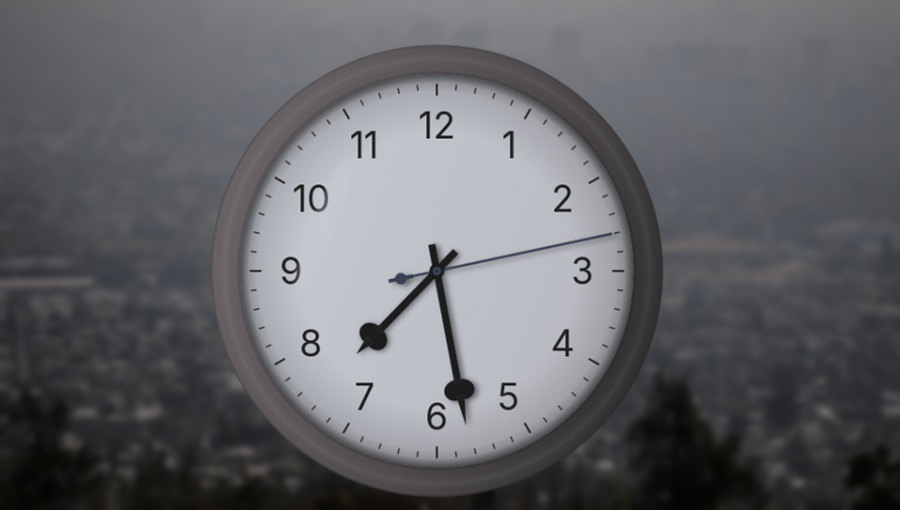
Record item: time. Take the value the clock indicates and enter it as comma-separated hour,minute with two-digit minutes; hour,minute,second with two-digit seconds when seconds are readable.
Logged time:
7,28,13
